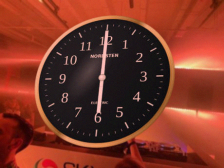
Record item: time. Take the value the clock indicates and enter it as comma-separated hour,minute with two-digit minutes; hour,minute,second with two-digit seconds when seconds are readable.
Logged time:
6,00
